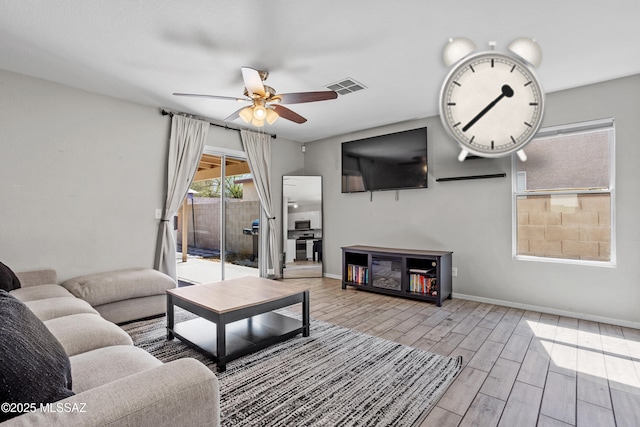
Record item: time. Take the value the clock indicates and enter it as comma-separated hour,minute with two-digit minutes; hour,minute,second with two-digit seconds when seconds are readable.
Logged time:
1,38
